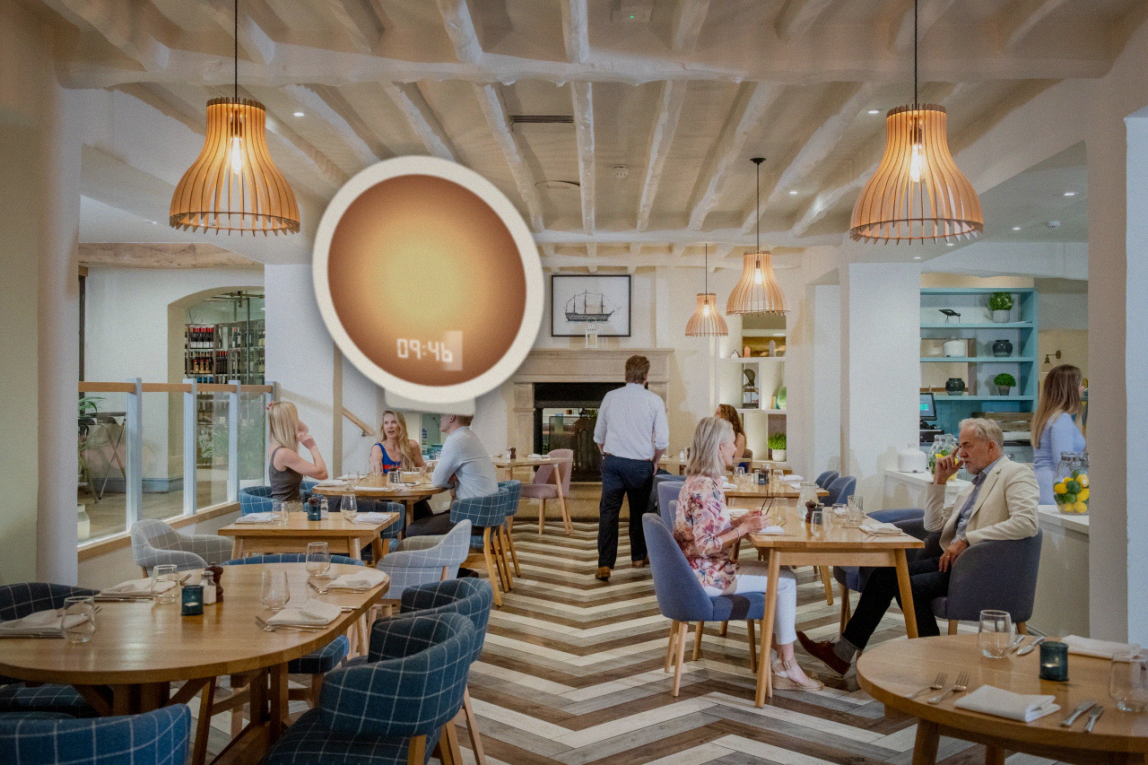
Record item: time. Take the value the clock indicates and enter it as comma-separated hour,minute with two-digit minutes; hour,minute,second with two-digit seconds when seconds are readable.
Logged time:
9,46
